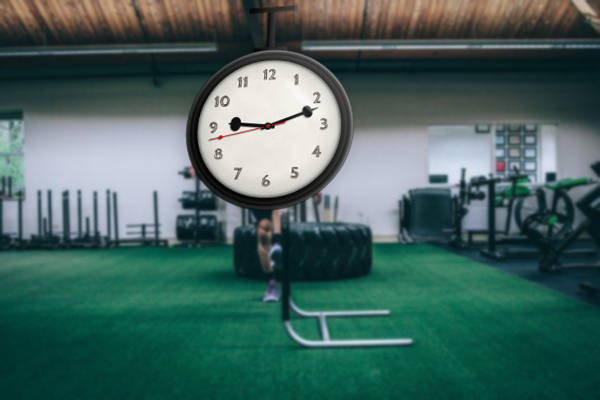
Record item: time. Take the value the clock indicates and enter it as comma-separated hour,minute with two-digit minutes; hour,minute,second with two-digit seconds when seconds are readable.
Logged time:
9,11,43
